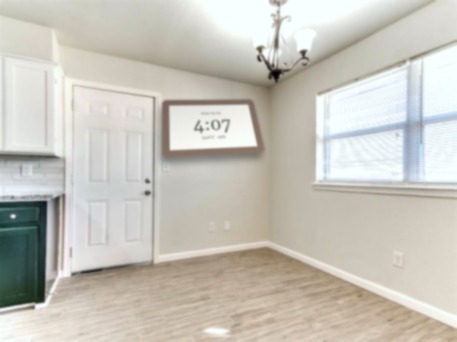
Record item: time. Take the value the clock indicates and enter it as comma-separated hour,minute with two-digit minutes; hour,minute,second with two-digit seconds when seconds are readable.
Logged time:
4,07
